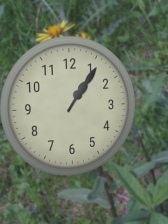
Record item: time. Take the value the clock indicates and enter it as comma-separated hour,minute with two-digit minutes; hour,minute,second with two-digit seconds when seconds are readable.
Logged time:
1,06
